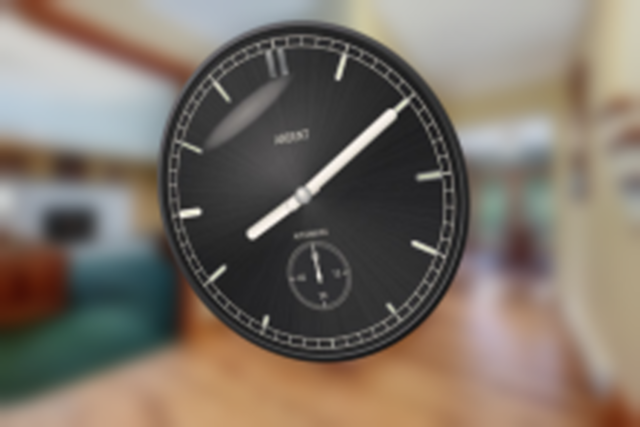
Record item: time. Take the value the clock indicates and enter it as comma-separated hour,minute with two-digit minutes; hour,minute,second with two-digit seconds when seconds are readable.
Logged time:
8,10
